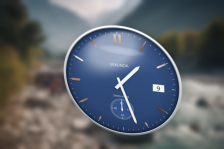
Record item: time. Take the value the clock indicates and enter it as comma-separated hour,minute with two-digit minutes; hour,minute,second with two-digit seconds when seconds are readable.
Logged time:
1,27
